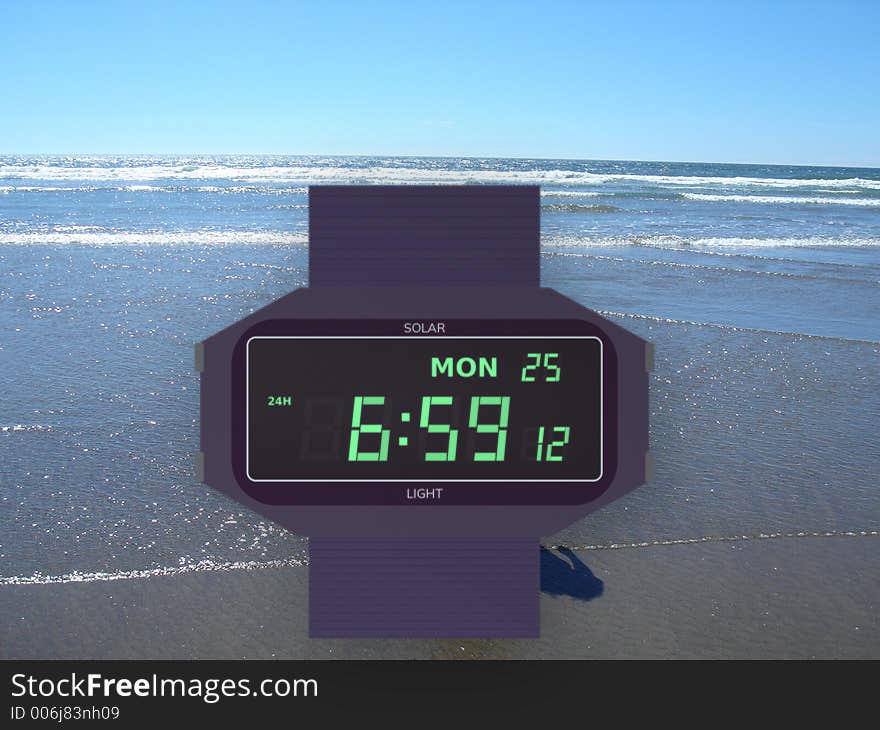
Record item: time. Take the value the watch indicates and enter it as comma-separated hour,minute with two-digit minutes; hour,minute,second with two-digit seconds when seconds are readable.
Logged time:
6,59,12
